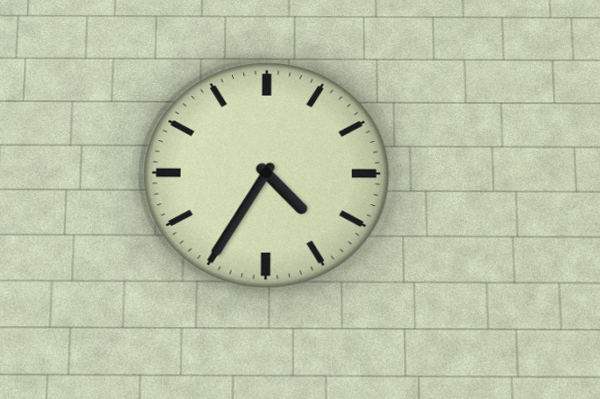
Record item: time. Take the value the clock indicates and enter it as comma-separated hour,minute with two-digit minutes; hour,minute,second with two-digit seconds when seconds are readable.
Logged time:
4,35
